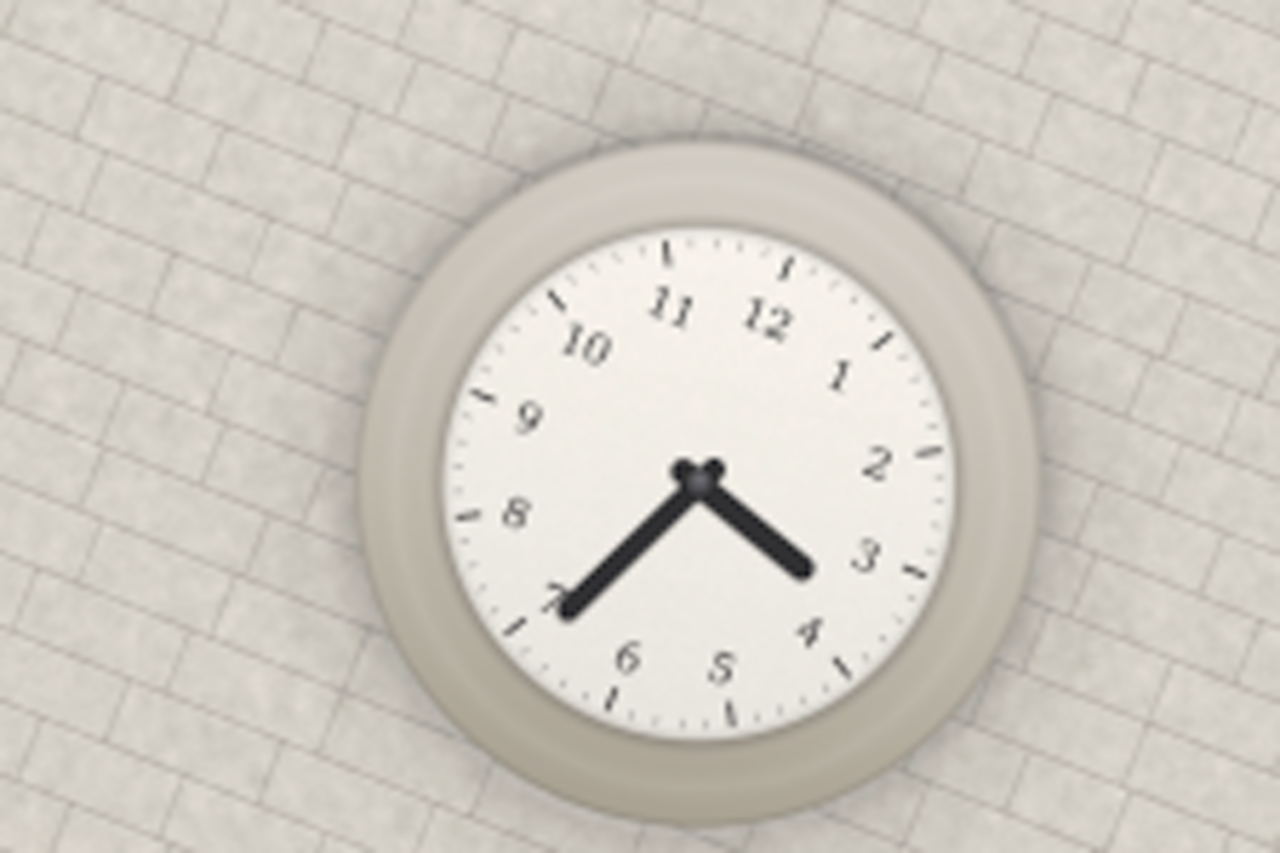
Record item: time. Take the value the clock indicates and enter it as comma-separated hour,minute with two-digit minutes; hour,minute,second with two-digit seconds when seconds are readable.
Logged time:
3,34
